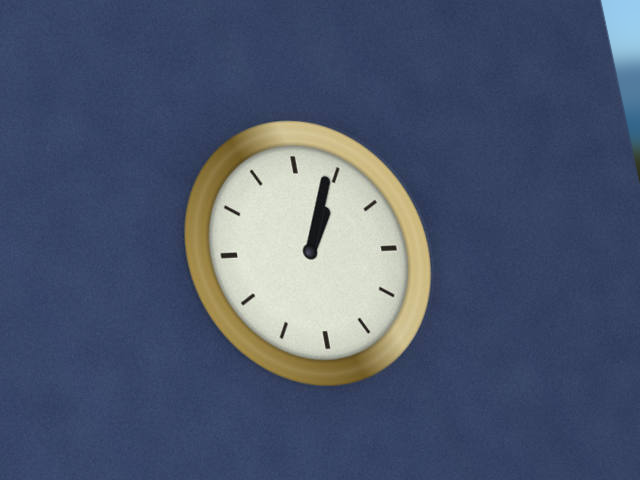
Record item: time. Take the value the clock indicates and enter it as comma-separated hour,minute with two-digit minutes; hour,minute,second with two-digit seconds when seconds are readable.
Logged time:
1,04
